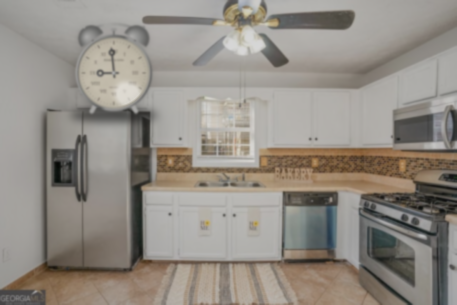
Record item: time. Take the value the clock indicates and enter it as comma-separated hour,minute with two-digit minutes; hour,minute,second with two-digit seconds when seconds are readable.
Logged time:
8,59
